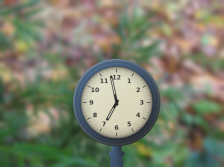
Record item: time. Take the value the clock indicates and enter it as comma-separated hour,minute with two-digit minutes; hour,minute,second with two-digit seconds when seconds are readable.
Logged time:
6,58
